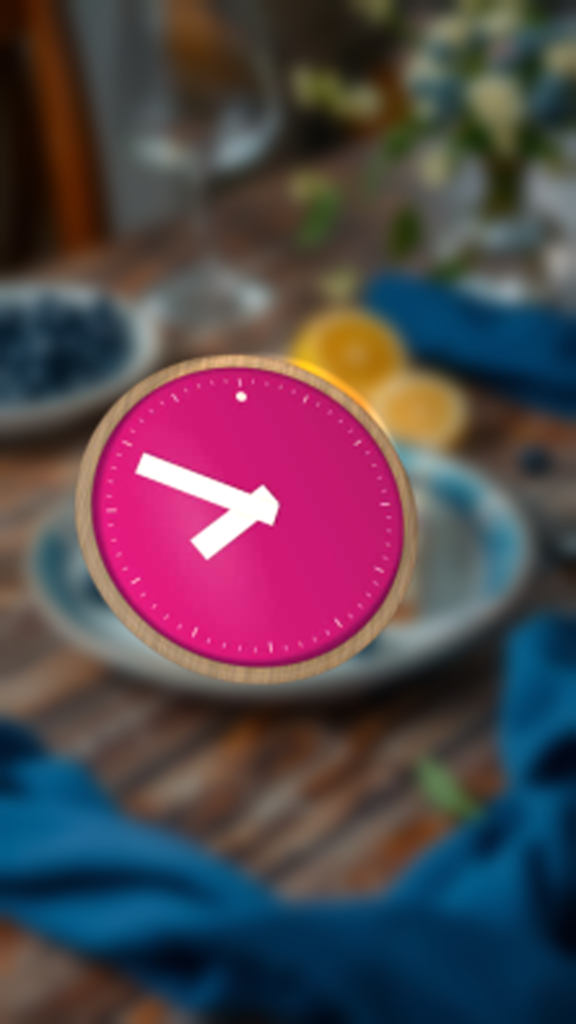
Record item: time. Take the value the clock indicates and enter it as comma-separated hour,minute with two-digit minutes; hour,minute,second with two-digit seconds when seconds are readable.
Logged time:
7,49
